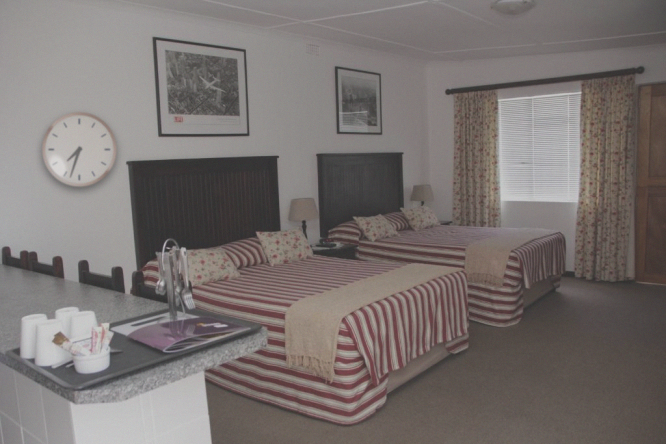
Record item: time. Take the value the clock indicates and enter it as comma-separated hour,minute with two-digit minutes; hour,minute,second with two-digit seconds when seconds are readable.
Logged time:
7,33
